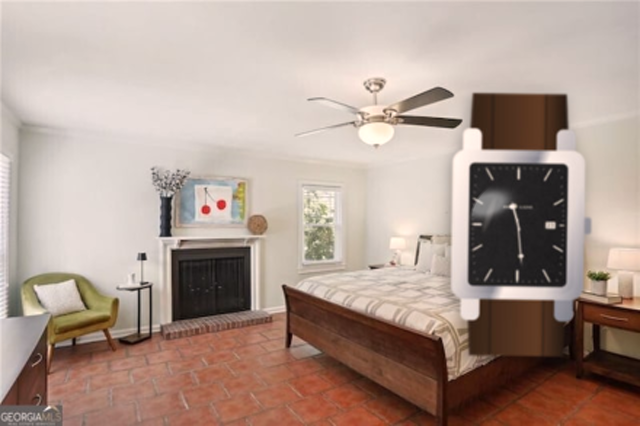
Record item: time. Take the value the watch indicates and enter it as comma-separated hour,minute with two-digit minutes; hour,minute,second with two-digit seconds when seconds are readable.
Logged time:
11,29
